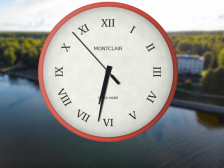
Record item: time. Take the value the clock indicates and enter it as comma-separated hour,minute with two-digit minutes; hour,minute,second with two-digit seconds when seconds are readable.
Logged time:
6,31,53
